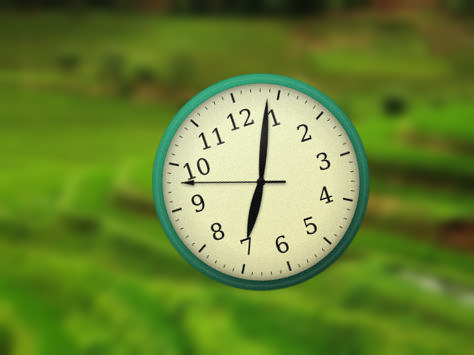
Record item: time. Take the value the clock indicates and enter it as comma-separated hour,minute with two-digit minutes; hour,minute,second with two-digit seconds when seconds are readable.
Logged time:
7,03,48
